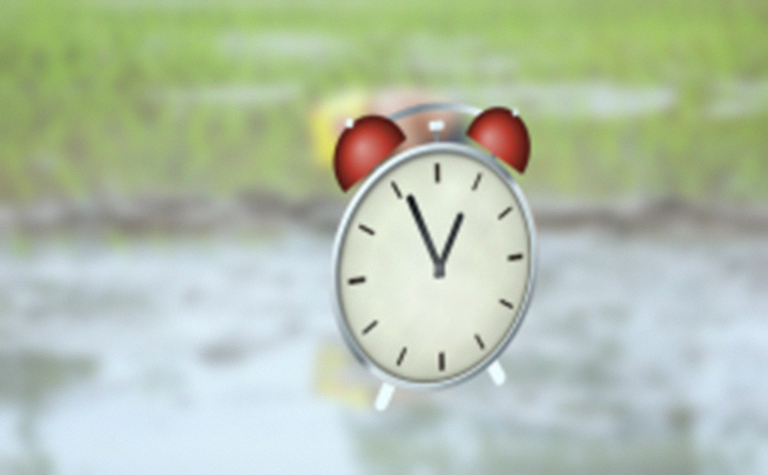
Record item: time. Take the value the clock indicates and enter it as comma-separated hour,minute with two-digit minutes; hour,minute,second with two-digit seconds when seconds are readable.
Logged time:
12,56
